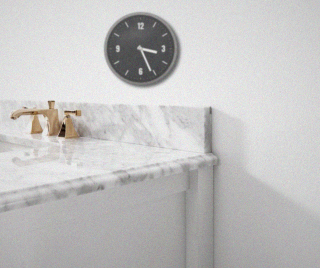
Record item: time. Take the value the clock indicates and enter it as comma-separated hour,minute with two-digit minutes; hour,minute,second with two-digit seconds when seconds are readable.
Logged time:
3,26
